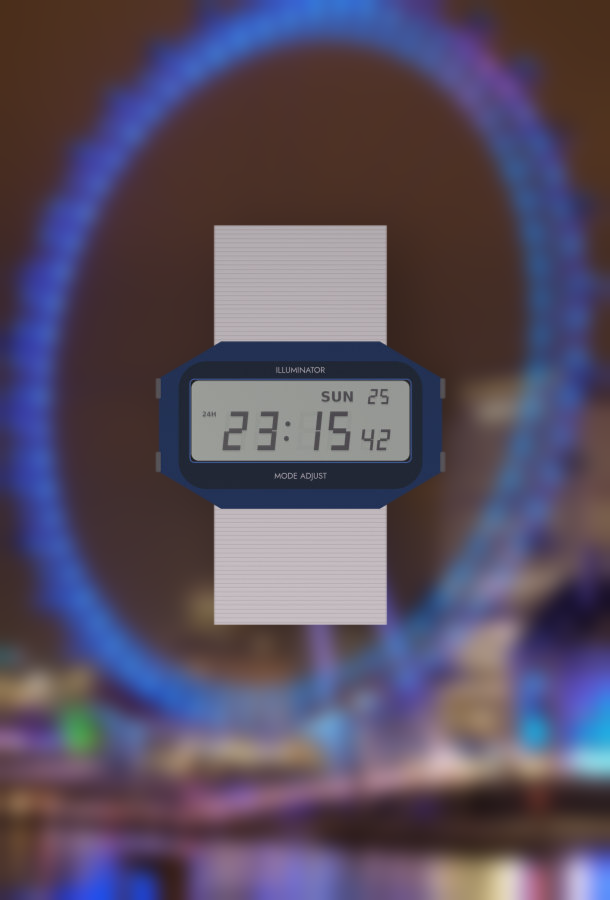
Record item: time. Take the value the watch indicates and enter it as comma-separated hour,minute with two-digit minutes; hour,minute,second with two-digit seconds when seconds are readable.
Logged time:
23,15,42
